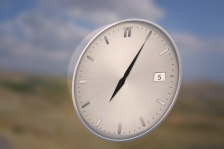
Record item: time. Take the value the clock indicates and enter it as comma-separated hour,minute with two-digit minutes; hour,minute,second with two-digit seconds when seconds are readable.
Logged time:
7,05
